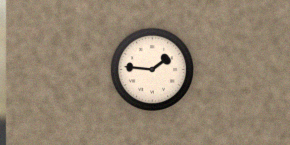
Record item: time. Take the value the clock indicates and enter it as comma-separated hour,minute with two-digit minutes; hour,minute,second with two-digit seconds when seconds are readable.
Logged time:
1,46
